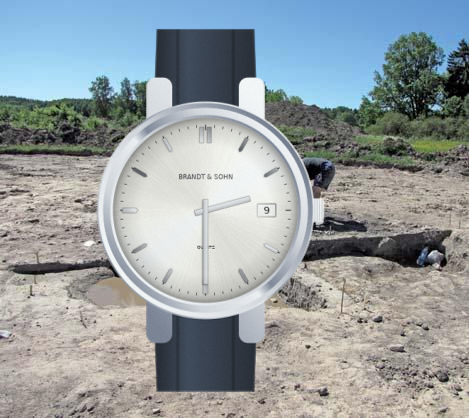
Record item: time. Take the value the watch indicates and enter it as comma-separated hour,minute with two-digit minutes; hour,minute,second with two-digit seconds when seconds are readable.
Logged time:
2,30
